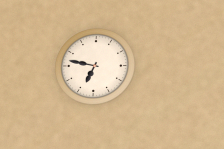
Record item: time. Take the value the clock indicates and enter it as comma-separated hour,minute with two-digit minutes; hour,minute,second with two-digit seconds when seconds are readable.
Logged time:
6,47
